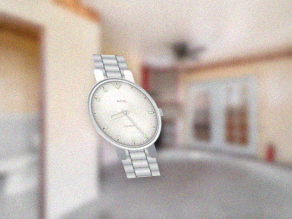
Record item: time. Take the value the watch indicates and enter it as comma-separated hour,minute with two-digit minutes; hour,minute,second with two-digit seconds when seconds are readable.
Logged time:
8,25
